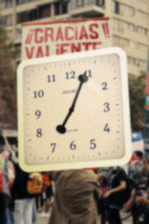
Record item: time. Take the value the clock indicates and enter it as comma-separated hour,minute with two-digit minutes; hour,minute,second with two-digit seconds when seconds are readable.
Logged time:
7,04
